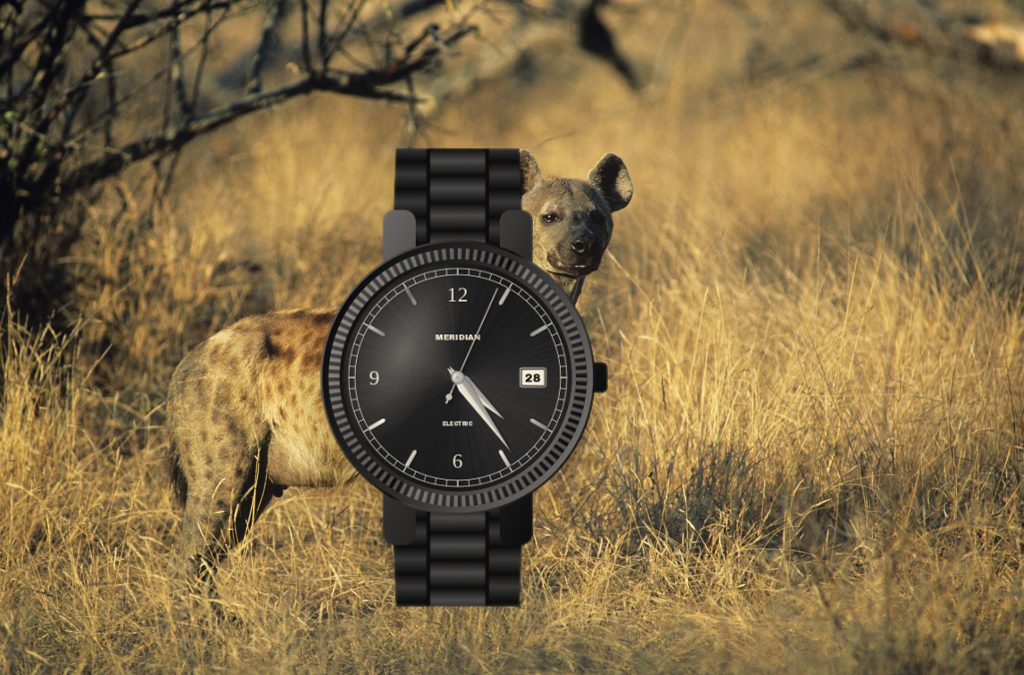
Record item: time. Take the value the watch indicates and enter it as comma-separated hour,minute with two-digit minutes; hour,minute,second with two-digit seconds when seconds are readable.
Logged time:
4,24,04
